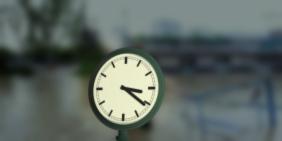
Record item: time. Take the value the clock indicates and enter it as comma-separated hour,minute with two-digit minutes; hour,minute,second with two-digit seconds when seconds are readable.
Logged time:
3,21
